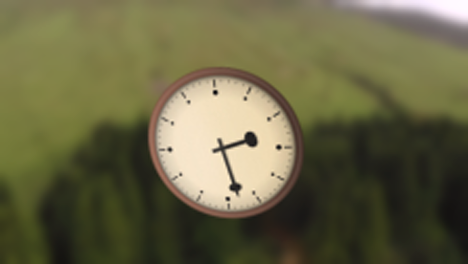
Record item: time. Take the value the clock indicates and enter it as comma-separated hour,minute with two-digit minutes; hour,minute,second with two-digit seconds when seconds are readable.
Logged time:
2,28
